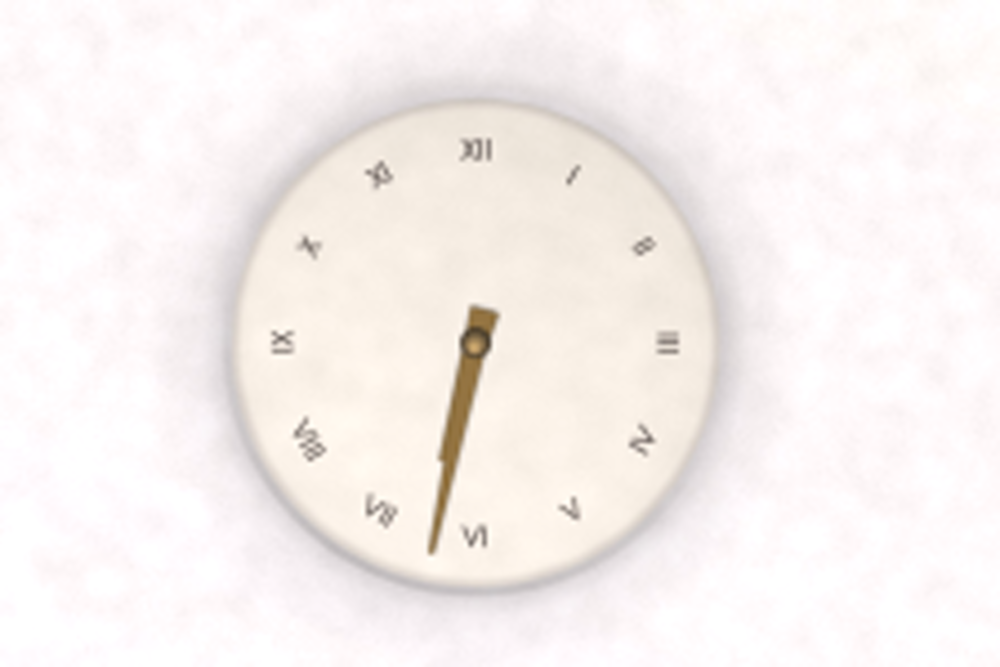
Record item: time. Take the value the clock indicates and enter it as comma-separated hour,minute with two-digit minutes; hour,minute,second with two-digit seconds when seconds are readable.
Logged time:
6,32
